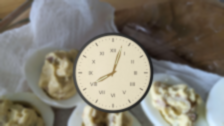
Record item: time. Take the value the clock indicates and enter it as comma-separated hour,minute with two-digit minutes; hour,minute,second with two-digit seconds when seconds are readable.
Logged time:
8,03
